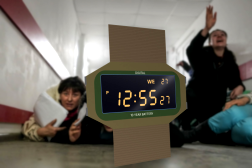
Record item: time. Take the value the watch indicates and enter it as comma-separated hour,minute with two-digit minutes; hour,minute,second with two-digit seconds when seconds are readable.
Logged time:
12,55,27
